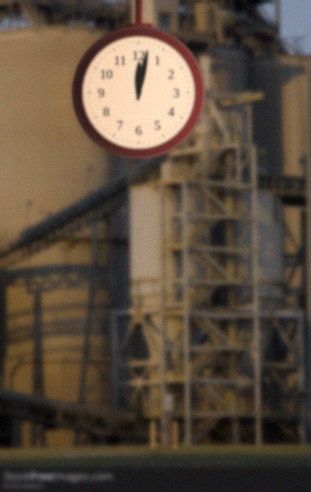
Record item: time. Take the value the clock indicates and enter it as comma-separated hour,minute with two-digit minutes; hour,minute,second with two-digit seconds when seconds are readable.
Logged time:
12,02
